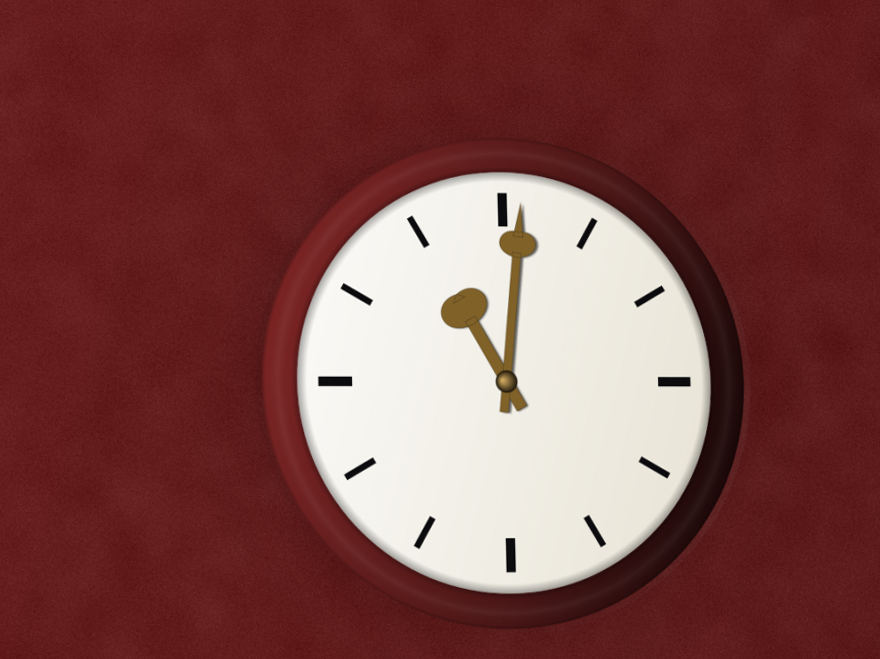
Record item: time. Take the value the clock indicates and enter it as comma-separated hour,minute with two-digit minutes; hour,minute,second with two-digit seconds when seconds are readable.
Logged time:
11,01
